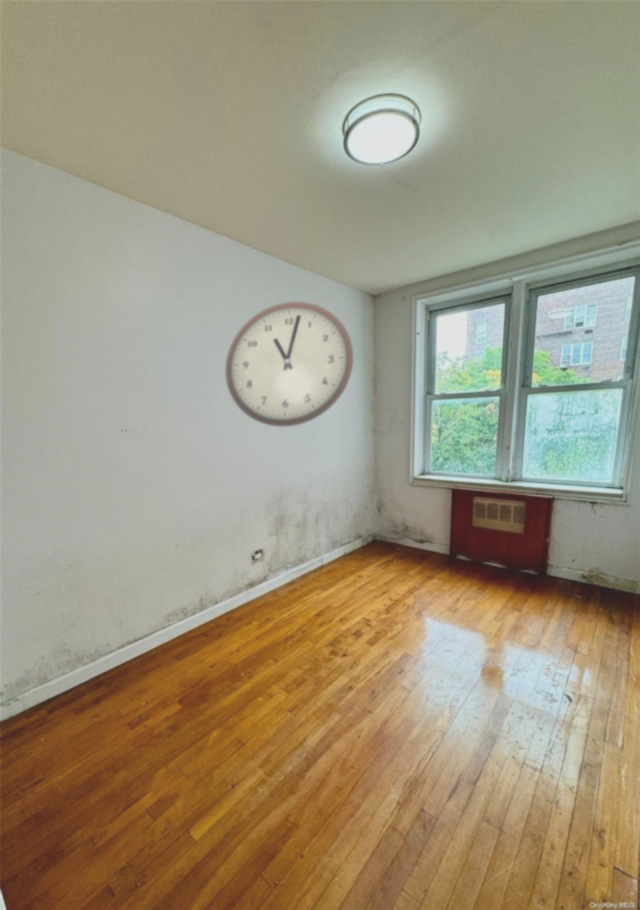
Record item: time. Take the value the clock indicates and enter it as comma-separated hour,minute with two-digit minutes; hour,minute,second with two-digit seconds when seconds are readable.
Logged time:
11,02
